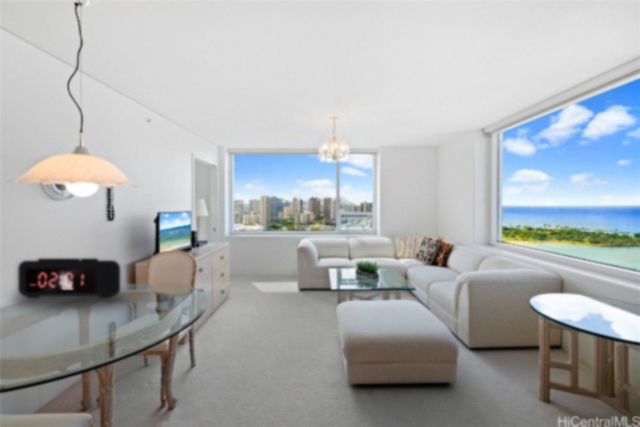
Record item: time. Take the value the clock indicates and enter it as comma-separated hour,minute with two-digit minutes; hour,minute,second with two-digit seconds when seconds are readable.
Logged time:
2,01
